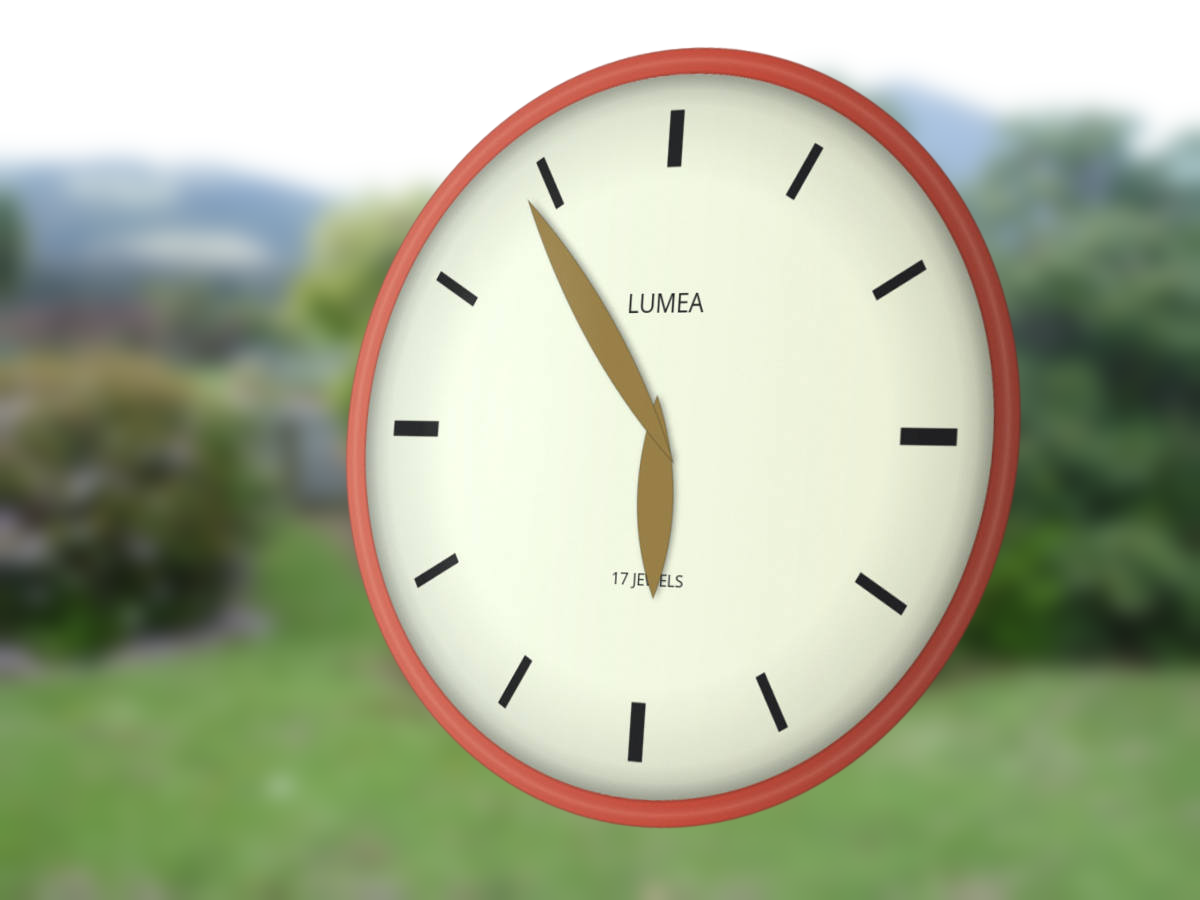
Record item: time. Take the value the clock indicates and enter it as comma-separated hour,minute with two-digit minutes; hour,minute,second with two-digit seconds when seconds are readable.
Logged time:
5,54
